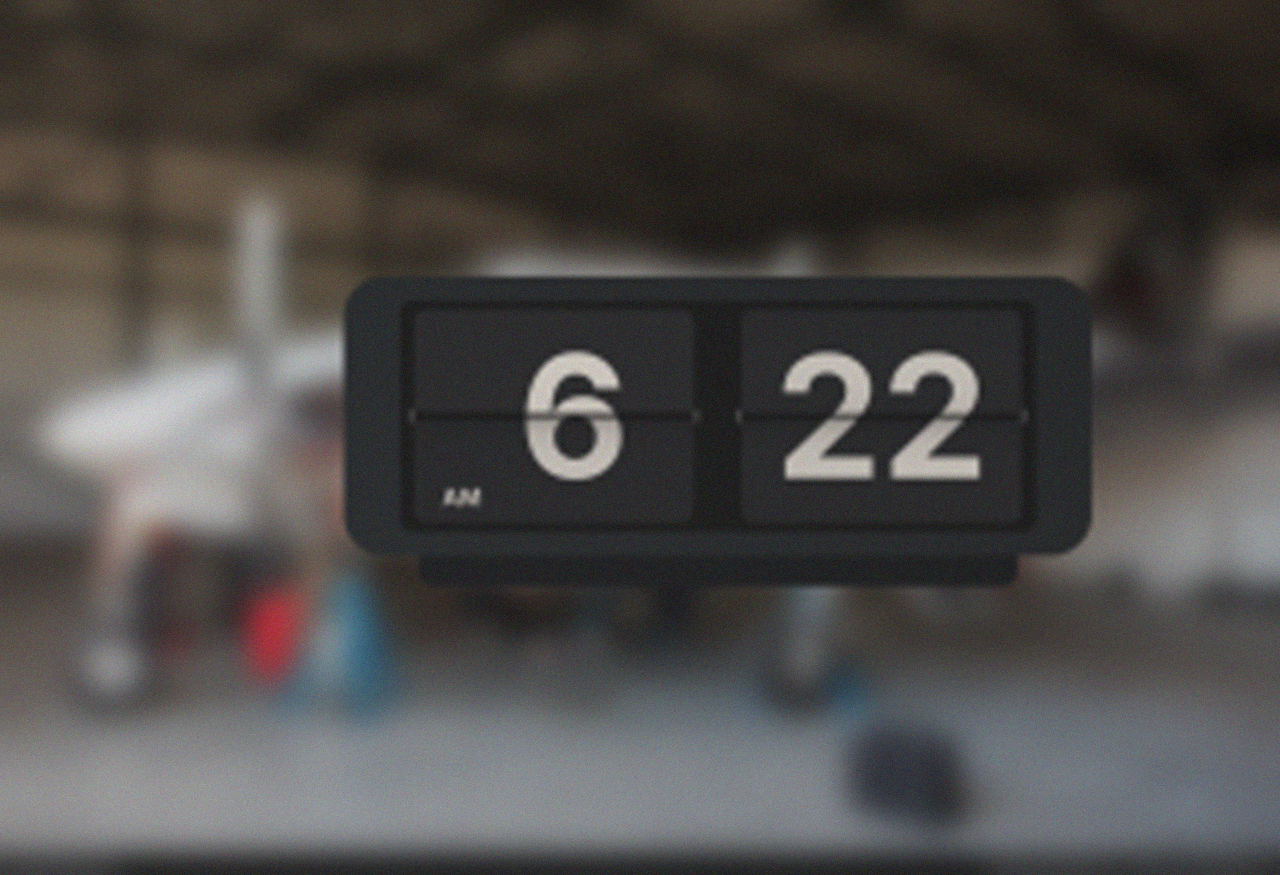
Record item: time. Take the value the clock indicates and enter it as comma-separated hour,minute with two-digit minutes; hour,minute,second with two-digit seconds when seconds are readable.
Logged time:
6,22
